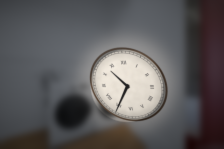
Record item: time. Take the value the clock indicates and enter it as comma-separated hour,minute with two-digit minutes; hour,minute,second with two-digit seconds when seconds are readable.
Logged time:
10,35
